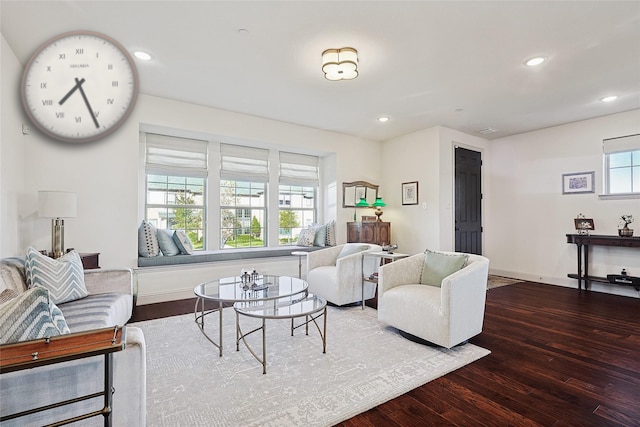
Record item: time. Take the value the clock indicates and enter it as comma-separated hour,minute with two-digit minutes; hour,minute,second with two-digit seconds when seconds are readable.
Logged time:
7,26
